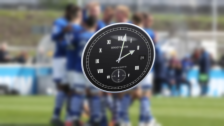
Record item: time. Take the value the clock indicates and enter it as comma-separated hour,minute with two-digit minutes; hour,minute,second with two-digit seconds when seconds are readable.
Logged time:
2,02
